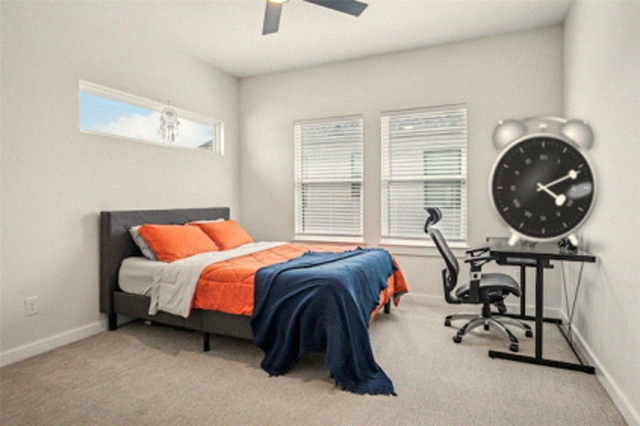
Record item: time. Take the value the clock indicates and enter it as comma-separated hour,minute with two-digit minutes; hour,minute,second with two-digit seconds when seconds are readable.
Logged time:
4,11
